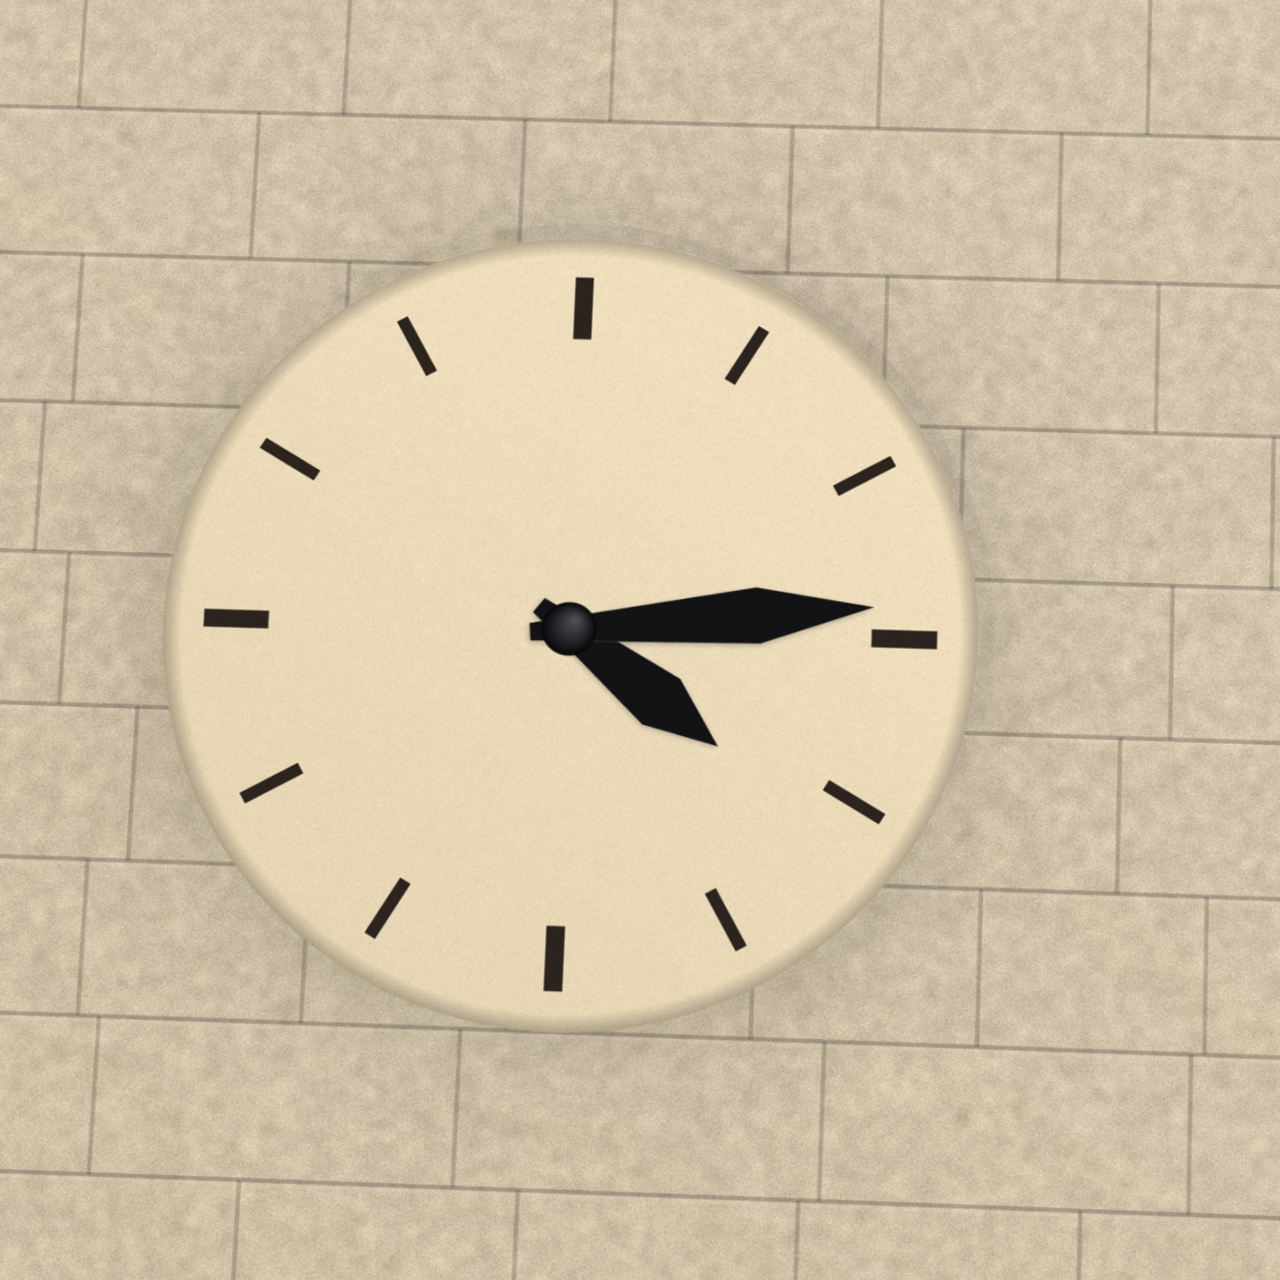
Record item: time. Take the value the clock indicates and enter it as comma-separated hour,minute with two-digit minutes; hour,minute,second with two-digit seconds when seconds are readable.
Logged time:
4,14
